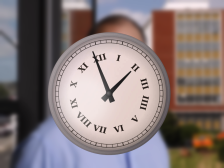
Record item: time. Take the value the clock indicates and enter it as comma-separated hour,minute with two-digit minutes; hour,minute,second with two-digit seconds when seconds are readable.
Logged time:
1,59
